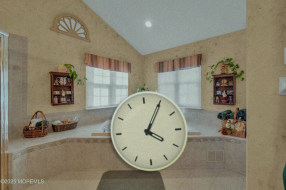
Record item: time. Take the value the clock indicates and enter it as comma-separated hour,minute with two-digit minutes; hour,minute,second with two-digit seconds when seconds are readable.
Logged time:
4,05
